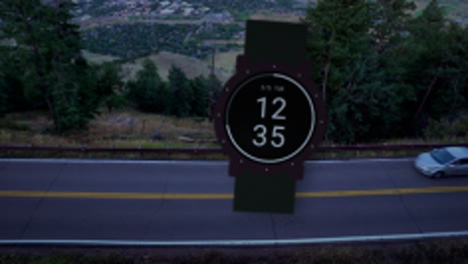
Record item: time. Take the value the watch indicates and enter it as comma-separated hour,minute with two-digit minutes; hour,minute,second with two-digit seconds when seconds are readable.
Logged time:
12,35
